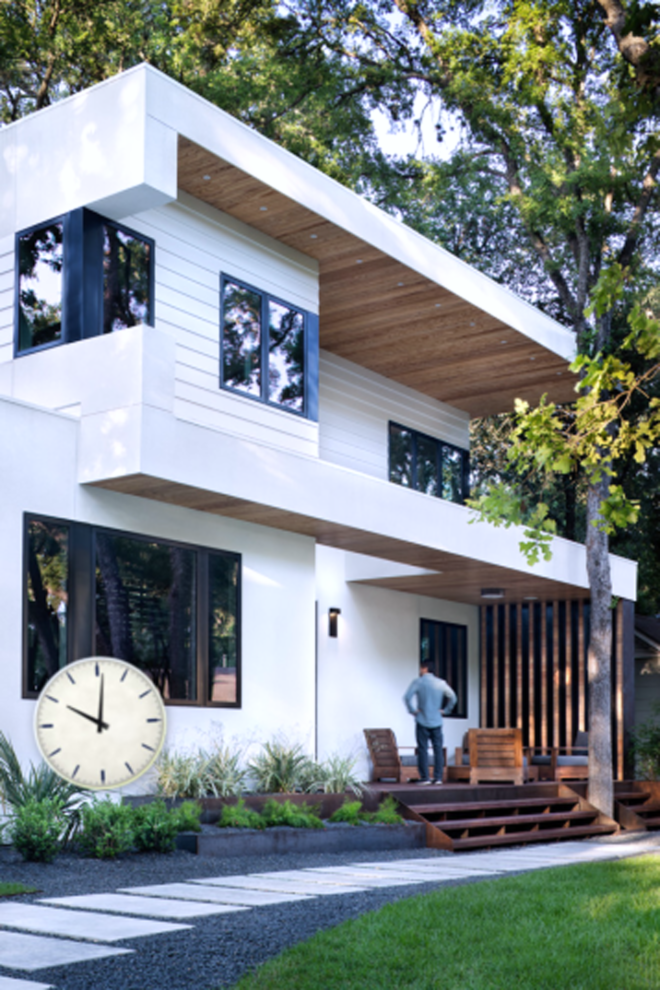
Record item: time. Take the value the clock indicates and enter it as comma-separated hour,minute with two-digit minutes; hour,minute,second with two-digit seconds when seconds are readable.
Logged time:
10,01
